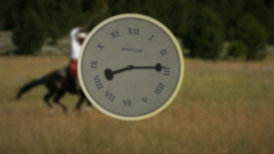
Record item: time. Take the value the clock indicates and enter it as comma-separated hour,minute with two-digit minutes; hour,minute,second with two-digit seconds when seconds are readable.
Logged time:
8,14
